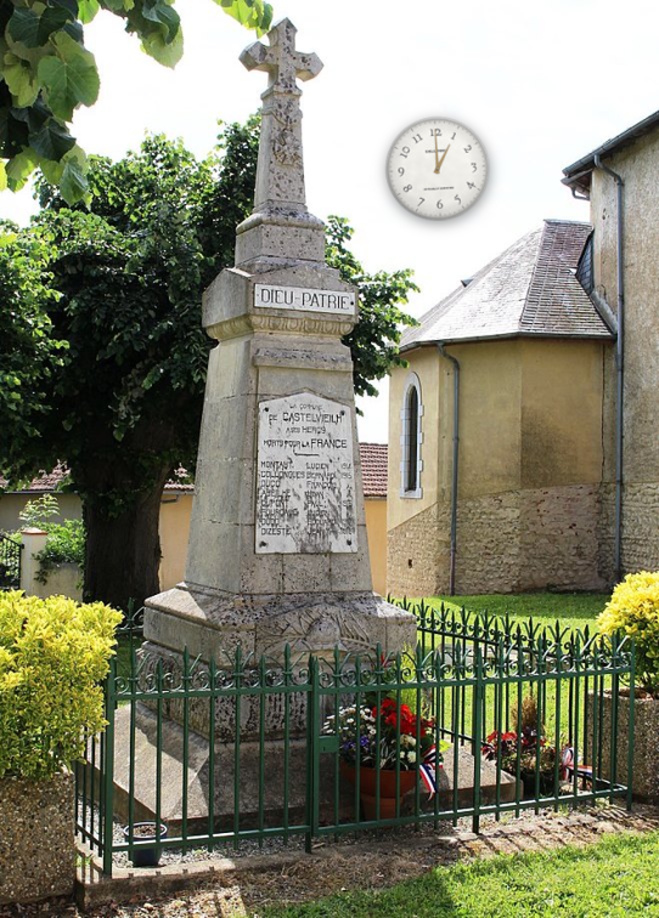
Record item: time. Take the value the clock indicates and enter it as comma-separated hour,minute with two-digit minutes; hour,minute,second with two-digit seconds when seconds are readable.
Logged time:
1,00
